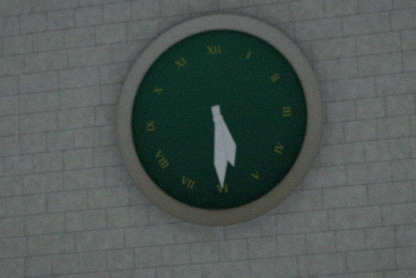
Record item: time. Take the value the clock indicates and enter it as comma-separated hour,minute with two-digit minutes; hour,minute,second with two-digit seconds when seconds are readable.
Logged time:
5,30
